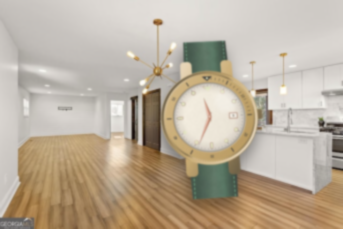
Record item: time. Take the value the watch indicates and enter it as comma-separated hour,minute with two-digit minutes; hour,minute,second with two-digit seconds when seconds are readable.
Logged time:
11,34
